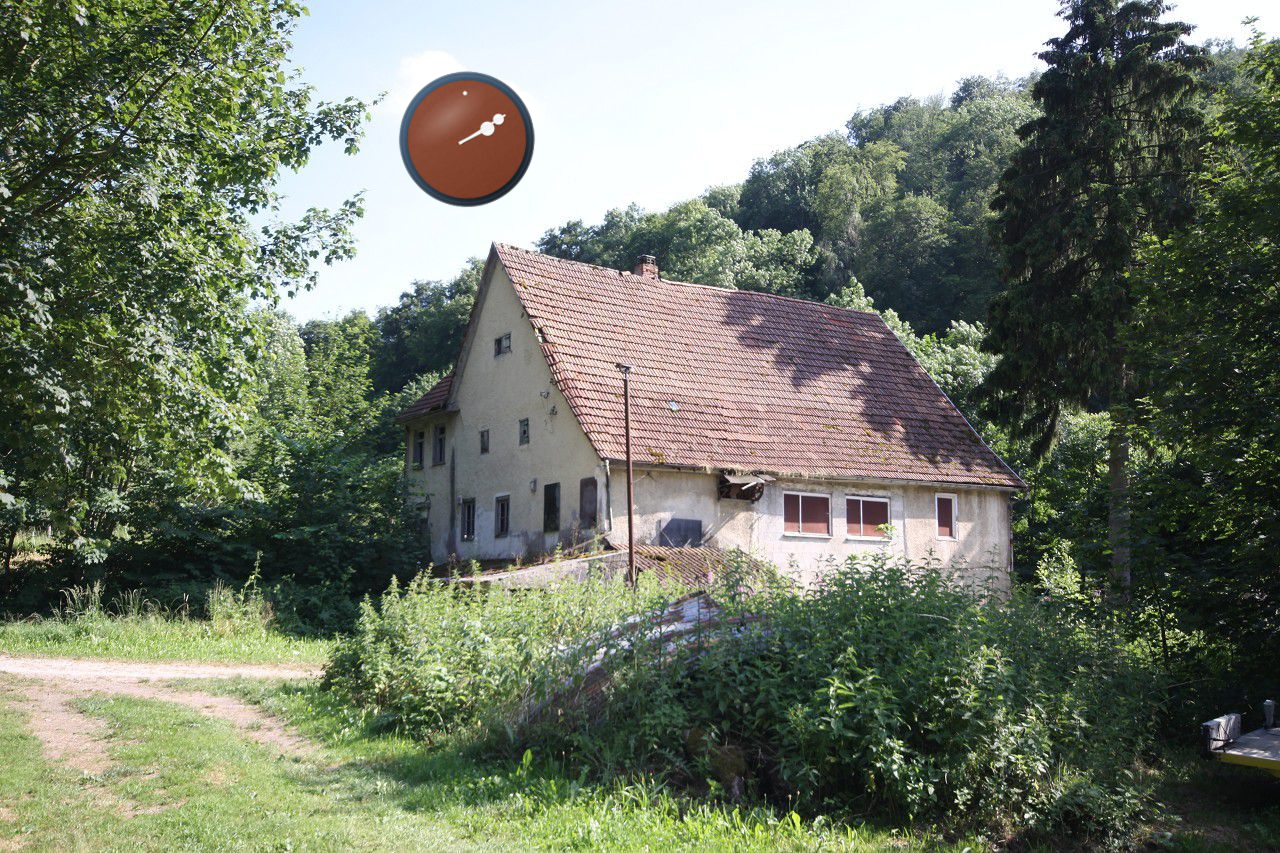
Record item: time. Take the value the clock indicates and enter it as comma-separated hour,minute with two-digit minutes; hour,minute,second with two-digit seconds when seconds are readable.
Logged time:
2,10
